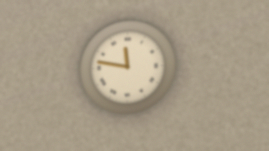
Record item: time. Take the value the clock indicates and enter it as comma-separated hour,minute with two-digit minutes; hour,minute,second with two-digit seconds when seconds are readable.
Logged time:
11,47
